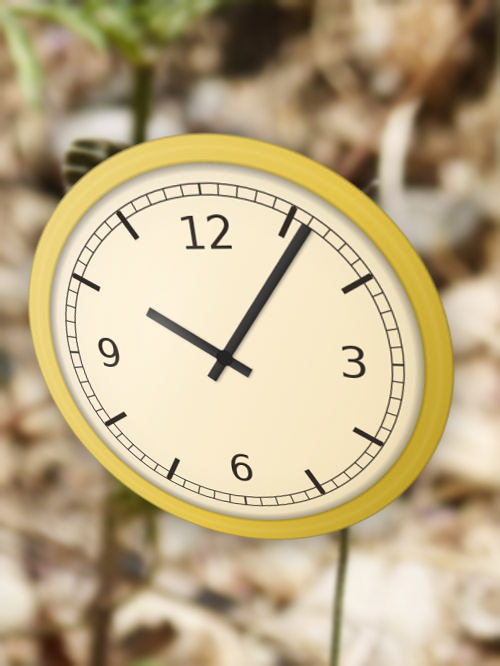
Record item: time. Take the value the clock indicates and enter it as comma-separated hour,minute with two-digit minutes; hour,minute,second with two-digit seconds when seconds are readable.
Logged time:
10,06
